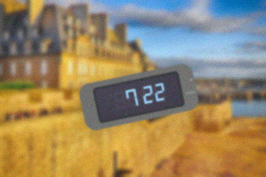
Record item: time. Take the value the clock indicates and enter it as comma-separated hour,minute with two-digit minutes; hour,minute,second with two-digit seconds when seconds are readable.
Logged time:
7,22
